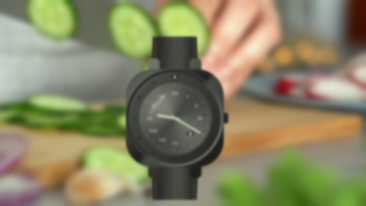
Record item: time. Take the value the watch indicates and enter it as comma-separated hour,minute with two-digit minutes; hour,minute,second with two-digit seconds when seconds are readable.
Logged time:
9,20
